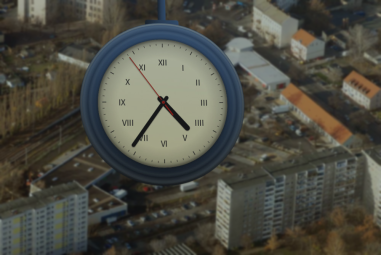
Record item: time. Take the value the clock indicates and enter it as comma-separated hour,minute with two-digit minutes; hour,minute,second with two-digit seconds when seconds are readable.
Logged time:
4,35,54
